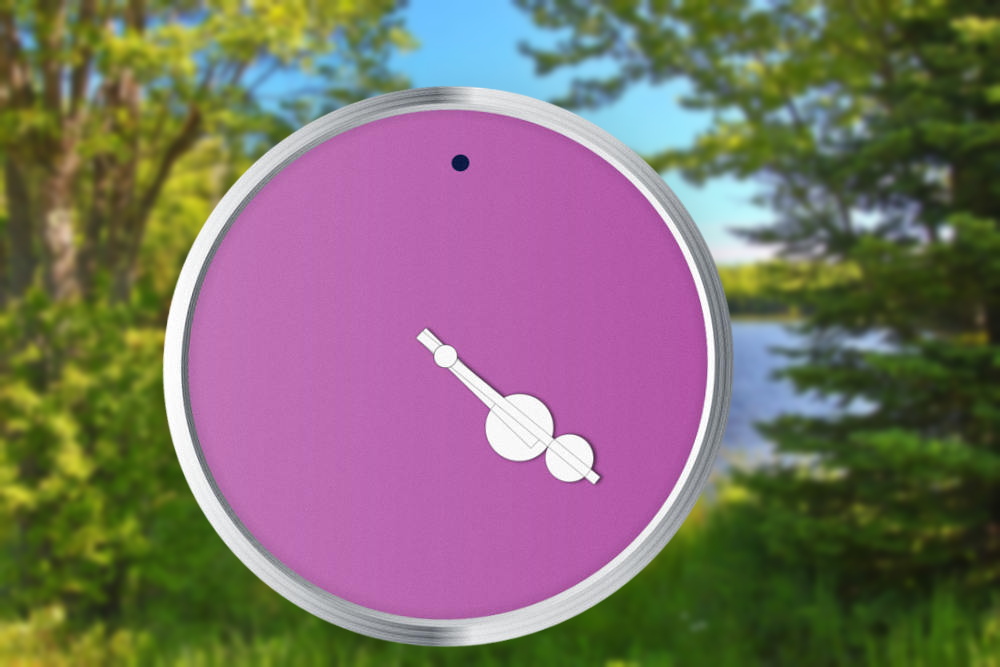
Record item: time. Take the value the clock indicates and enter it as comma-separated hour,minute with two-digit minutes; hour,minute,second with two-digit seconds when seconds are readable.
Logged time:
4,21
